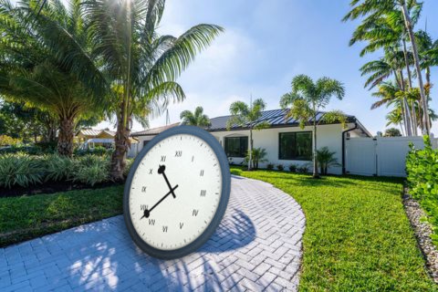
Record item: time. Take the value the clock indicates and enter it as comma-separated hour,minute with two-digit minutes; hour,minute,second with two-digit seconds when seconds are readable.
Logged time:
10,38
